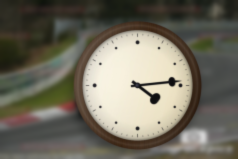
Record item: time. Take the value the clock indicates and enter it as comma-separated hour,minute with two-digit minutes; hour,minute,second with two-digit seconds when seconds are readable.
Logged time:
4,14
